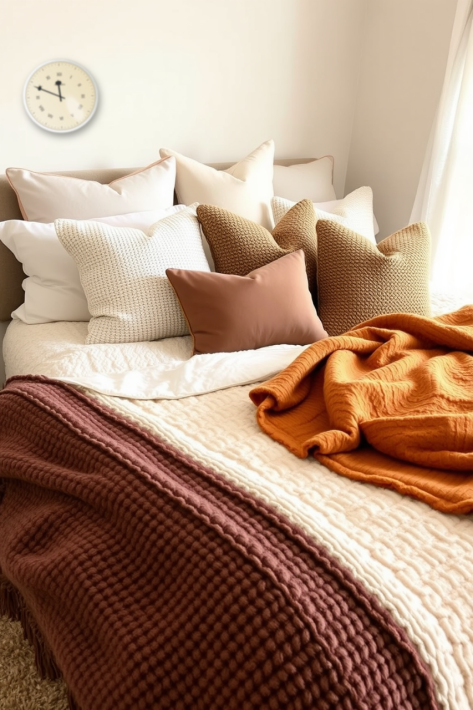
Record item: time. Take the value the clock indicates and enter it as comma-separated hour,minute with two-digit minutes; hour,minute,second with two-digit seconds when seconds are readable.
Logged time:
11,49
